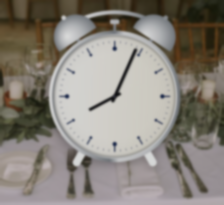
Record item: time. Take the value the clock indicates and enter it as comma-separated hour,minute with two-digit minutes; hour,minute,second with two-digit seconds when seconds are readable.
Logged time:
8,04
